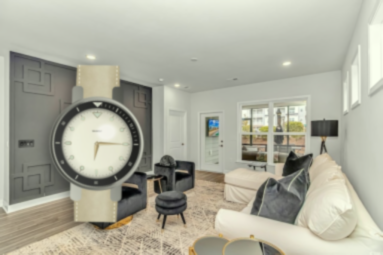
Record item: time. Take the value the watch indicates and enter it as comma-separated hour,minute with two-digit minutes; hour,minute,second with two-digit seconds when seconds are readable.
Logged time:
6,15
